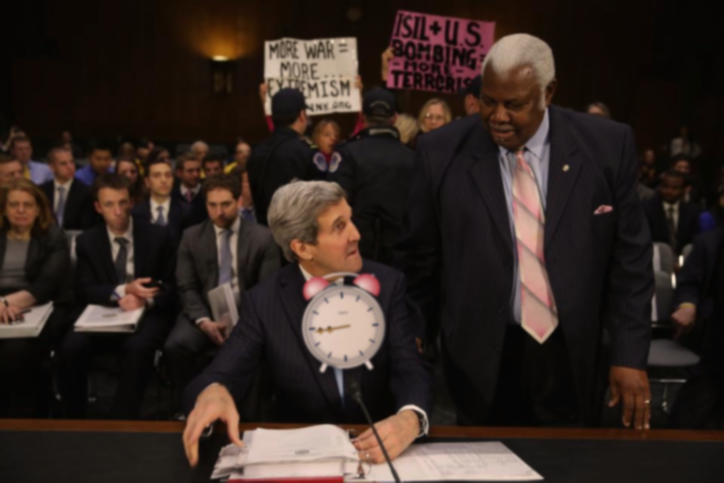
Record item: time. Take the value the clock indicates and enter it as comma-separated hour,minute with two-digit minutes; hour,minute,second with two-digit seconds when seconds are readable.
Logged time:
8,44
